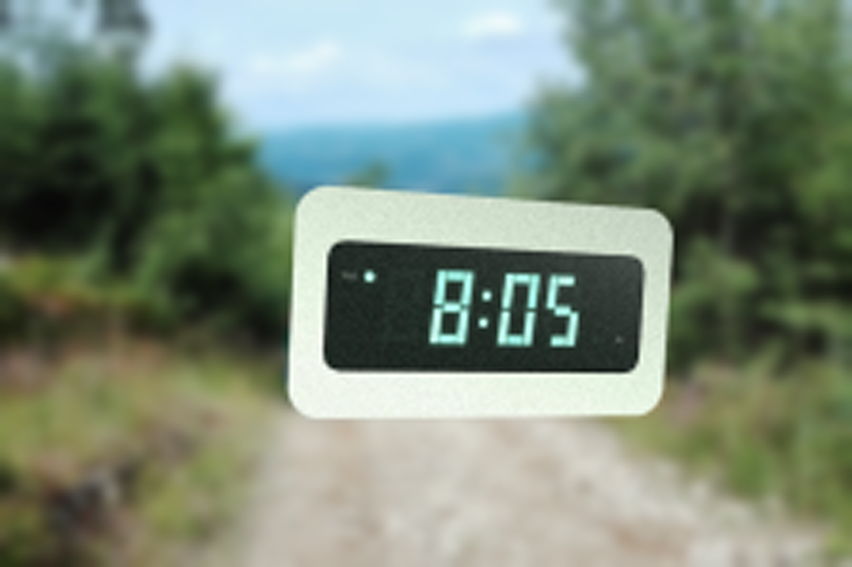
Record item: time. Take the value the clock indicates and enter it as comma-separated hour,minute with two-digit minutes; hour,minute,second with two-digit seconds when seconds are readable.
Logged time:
8,05
